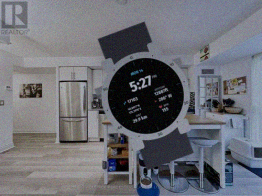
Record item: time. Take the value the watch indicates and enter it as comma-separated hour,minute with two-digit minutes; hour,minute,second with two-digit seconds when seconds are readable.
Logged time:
5,27
